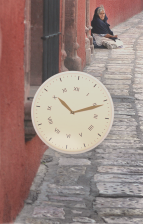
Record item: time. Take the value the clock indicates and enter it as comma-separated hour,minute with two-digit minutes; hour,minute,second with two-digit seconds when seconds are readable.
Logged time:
10,11
